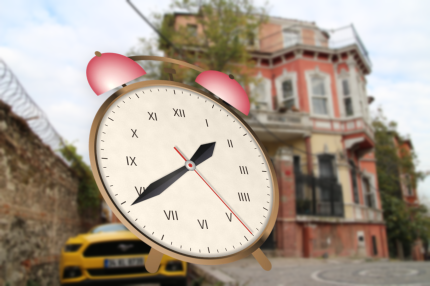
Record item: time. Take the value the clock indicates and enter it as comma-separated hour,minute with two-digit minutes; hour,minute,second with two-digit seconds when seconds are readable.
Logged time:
1,39,24
